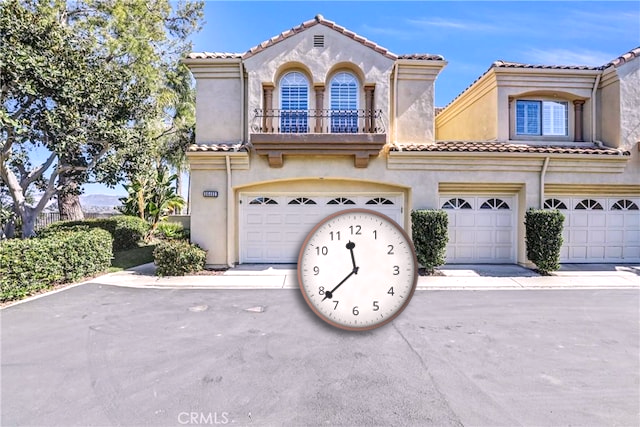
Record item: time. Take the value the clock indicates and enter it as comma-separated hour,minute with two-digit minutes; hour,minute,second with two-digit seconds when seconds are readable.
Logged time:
11,38
